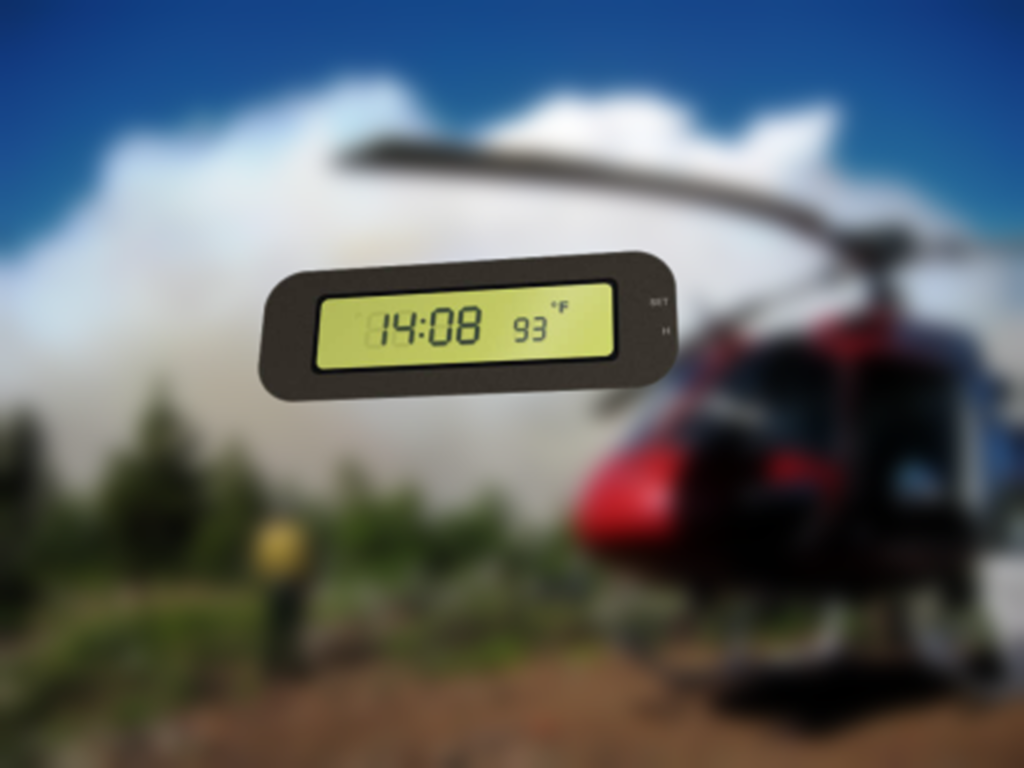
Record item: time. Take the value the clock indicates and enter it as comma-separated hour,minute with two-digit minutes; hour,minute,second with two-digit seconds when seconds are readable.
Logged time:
14,08
